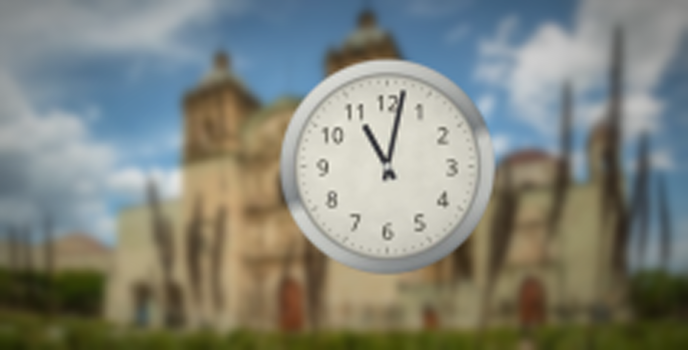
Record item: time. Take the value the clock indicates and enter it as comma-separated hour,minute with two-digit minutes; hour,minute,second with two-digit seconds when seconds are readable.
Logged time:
11,02
